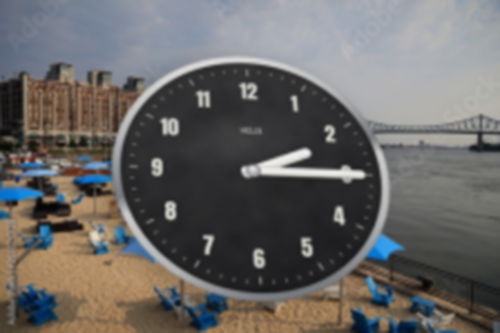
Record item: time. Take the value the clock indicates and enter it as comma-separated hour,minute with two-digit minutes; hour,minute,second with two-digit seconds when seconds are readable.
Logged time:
2,15
